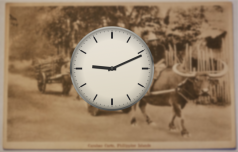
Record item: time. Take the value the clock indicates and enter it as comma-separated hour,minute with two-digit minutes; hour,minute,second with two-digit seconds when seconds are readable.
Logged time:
9,11
